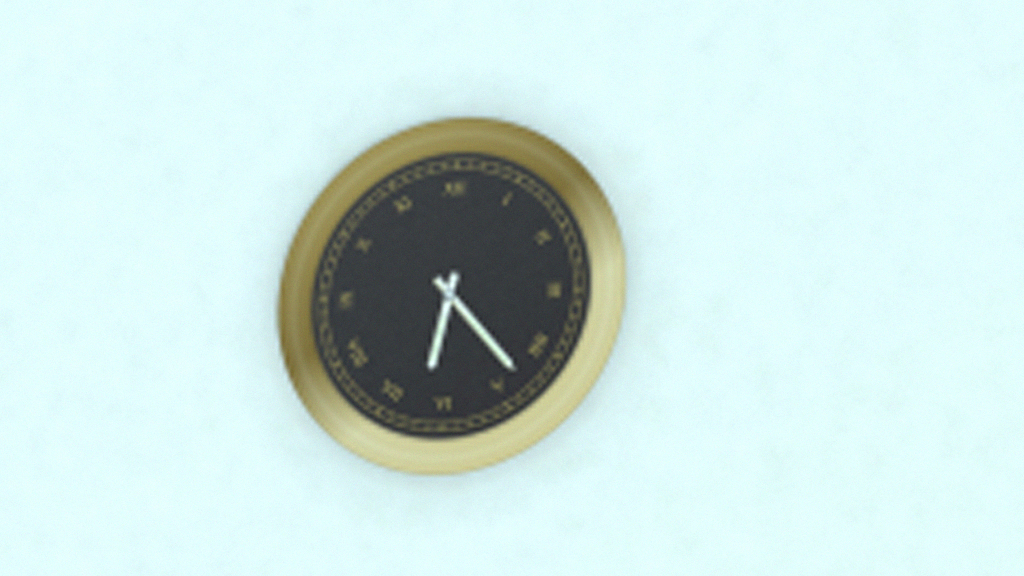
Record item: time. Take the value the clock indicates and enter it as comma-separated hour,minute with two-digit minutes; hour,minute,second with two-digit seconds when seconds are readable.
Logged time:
6,23
